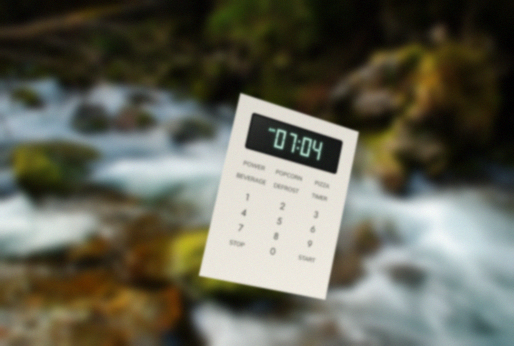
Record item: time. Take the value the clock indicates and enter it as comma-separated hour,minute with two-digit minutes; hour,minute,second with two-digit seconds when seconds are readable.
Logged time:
7,04
